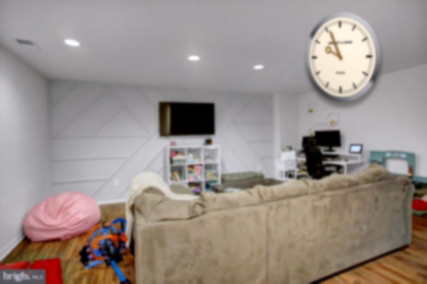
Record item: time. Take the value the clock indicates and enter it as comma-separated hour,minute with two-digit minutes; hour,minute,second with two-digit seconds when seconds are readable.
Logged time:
9,56
